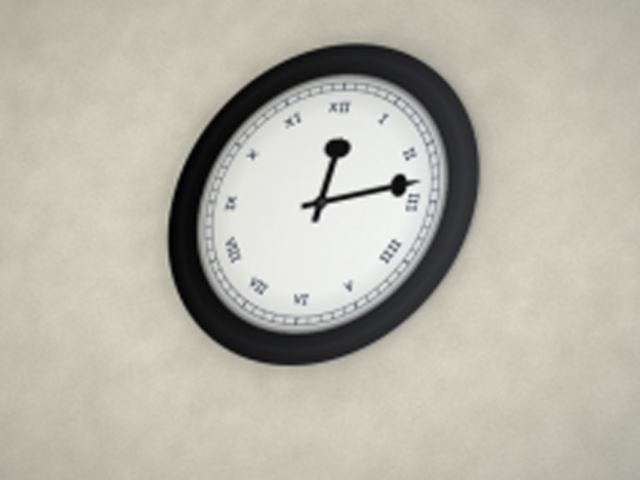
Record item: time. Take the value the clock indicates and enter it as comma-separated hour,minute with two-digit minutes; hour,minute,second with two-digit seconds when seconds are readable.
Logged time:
12,13
